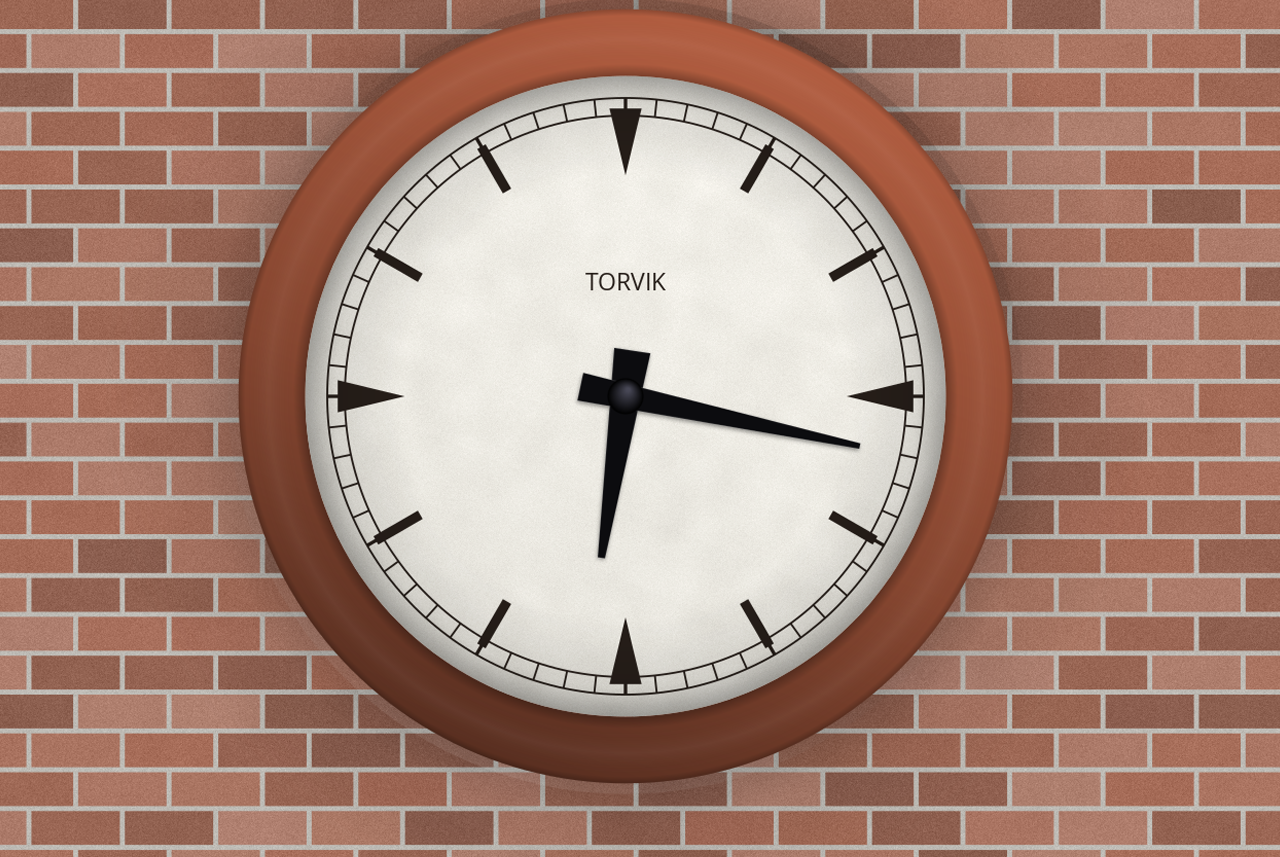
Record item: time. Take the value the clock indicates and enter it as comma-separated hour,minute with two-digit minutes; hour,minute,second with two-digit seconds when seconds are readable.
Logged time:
6,17
